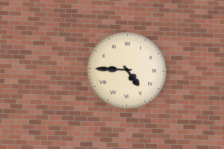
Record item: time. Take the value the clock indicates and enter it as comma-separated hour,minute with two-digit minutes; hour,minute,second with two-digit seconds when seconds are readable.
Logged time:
4,45
